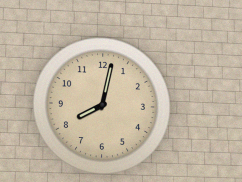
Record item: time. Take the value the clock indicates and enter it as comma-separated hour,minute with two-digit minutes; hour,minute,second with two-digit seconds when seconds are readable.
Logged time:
8,02
